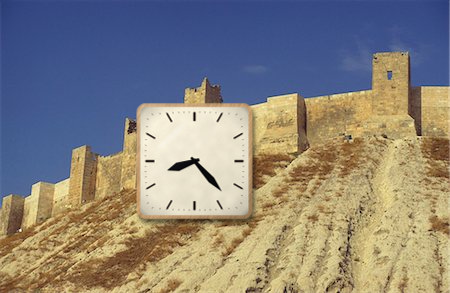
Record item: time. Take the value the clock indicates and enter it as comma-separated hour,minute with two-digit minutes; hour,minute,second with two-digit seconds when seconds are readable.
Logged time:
8,23
